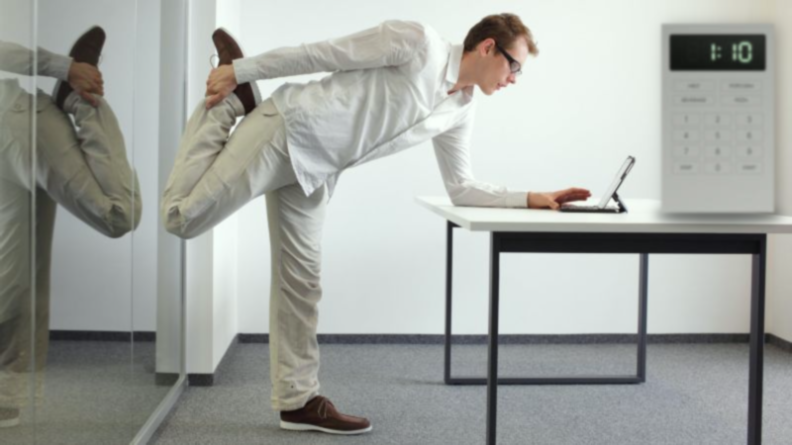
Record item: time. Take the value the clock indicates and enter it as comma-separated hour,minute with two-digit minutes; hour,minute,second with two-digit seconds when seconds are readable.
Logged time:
1,10
